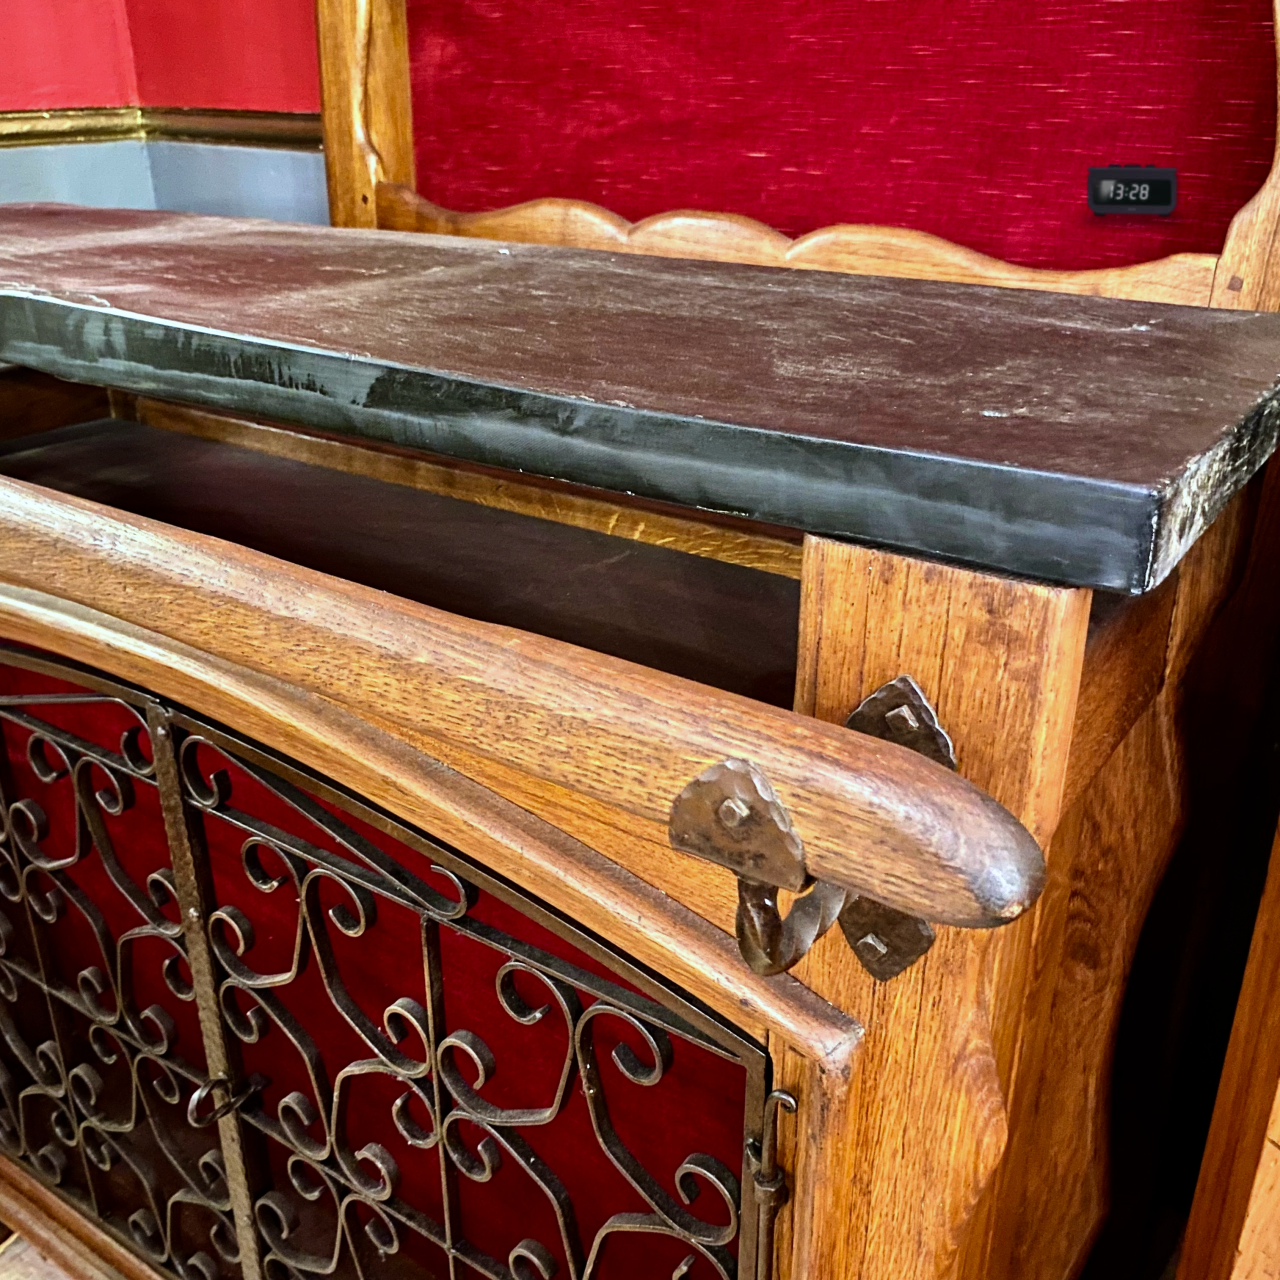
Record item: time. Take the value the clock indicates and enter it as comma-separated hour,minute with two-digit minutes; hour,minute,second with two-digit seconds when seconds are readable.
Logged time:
13,28
